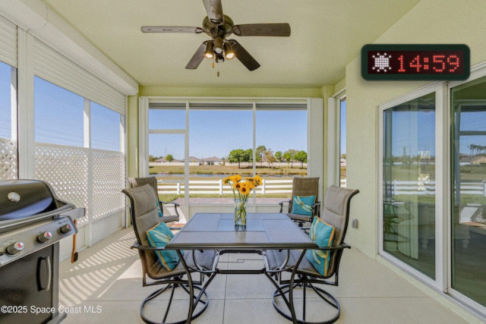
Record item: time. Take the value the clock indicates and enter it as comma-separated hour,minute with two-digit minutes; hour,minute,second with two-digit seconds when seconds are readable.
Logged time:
14,59
